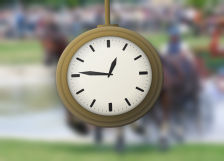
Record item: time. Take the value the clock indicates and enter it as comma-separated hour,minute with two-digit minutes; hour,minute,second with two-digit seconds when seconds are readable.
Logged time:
12,46
